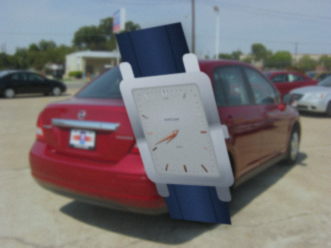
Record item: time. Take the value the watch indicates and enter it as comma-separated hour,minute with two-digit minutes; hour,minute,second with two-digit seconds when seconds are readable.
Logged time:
7,41
